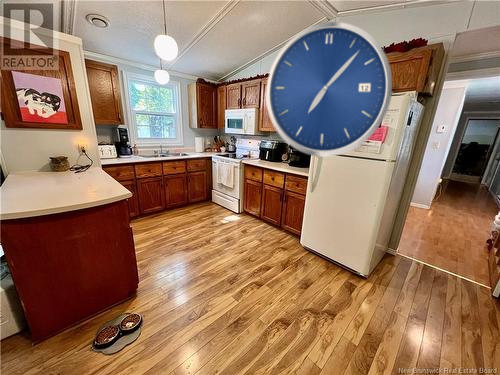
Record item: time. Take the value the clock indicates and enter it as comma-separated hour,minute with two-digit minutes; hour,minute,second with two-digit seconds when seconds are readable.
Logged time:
7,07
